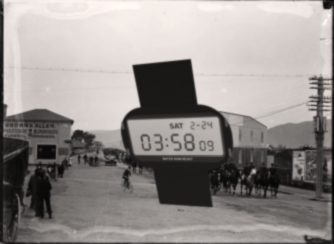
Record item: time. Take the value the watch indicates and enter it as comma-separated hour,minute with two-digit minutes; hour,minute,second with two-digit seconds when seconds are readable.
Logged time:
3,58,09
